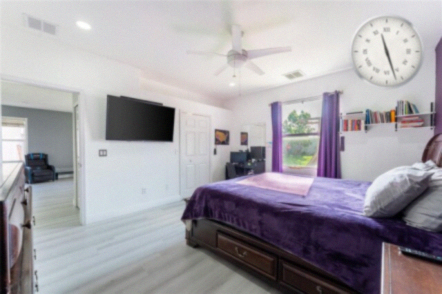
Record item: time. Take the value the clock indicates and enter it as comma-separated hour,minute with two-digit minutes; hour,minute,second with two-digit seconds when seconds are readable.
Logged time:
11,27
